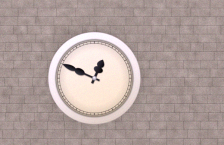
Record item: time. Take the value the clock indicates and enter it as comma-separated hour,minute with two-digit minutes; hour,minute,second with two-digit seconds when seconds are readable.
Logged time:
12,49
